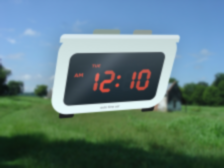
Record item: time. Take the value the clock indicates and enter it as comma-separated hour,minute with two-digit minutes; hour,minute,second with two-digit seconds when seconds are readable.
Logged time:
12,10
